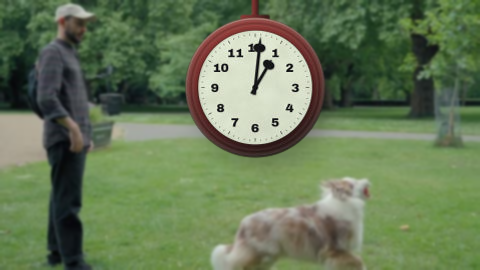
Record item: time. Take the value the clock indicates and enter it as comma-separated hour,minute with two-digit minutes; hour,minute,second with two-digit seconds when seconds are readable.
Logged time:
1,01
